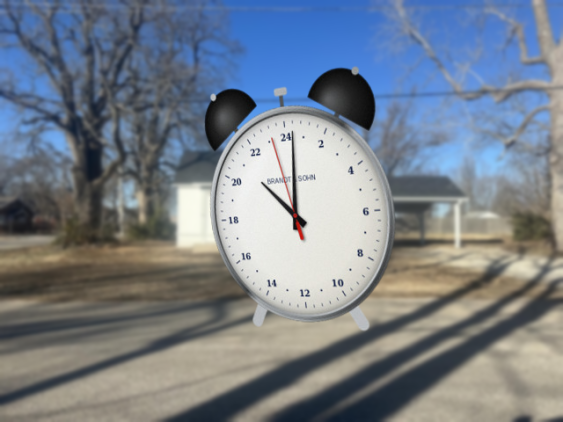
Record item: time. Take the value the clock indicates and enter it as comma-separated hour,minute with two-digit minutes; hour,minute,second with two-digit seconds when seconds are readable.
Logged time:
21,00,58
